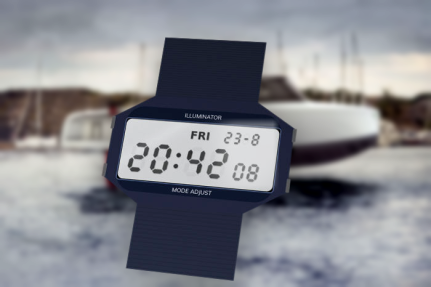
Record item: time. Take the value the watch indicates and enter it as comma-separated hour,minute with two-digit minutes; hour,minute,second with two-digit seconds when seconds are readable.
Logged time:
20,42,08
